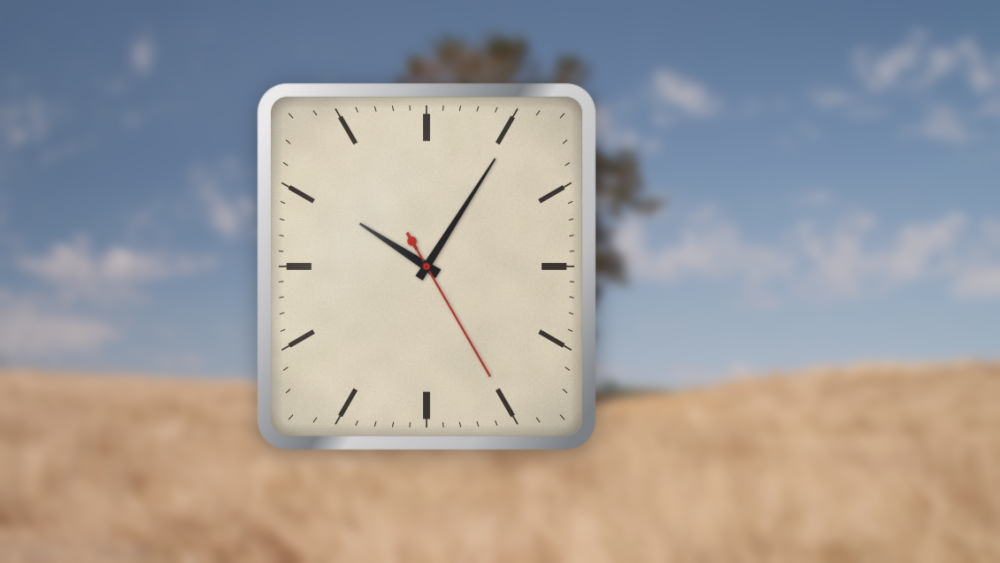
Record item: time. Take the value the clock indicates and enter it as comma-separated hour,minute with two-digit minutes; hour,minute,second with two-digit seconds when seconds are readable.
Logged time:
10,05,25
